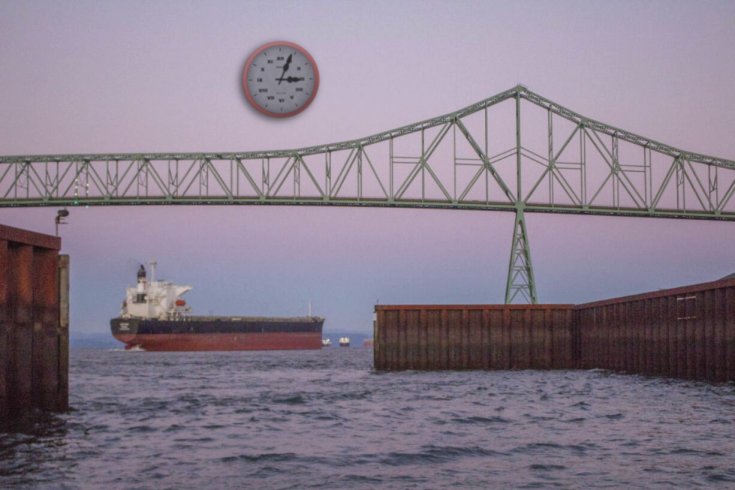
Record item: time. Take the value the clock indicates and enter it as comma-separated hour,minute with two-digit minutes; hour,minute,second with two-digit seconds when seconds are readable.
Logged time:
3,04
